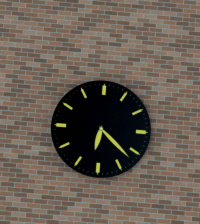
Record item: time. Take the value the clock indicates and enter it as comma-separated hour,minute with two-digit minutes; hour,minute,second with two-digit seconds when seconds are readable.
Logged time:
6,22
